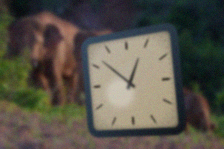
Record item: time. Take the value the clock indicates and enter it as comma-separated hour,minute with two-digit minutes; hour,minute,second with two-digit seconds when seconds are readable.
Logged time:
12,52
